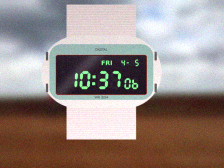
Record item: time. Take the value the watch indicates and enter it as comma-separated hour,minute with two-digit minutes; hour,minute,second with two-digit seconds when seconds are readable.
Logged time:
10,37,06
